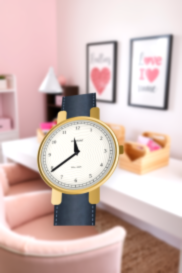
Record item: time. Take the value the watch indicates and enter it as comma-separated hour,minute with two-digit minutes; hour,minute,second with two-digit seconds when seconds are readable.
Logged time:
11,39
